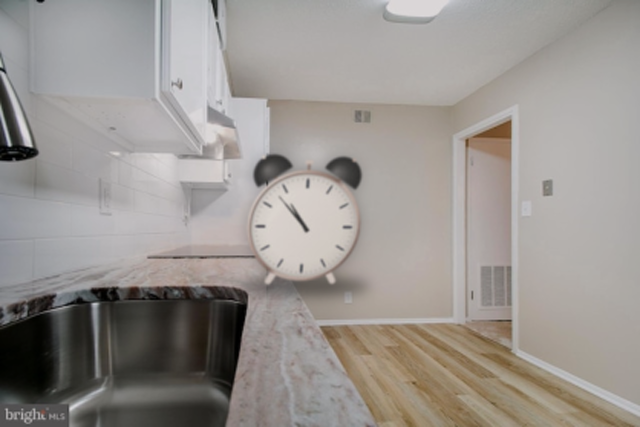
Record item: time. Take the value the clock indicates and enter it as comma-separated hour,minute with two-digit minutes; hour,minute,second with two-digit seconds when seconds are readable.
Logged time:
10,53
